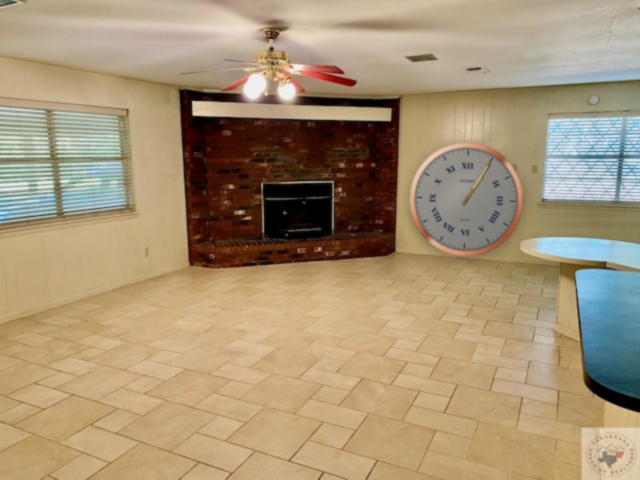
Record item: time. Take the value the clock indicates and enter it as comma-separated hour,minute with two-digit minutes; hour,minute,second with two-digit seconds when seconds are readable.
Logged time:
1,05
